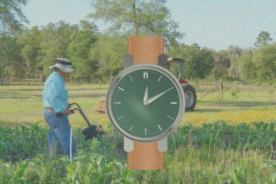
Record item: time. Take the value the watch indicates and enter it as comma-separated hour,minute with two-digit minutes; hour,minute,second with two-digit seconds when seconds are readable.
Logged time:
12,10
